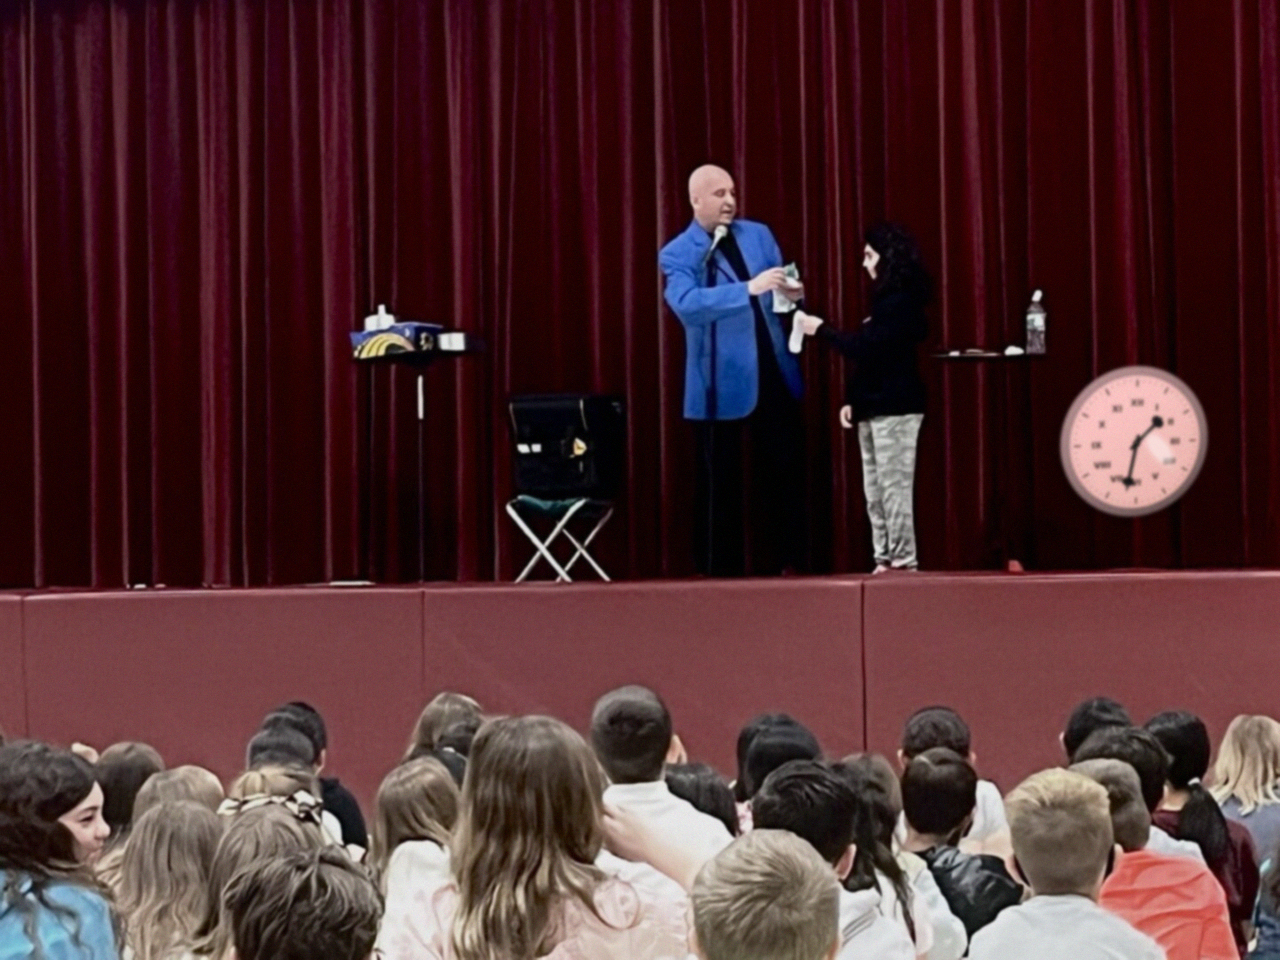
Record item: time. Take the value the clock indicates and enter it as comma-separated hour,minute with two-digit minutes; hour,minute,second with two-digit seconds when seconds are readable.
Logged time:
1,32
